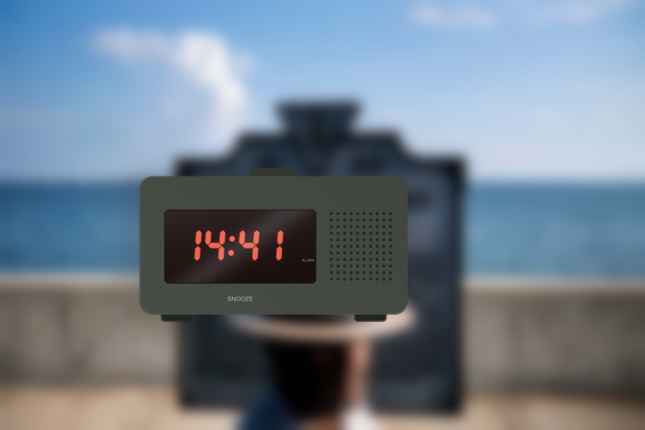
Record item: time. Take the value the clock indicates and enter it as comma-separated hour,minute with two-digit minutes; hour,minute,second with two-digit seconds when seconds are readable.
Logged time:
14,41
